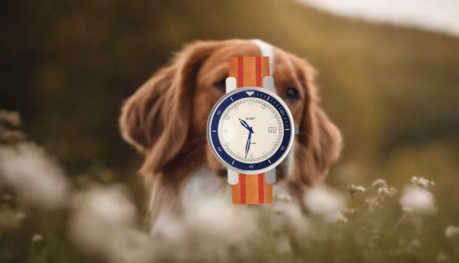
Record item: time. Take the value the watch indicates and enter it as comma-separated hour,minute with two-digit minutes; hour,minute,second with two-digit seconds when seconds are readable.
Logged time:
10,32
